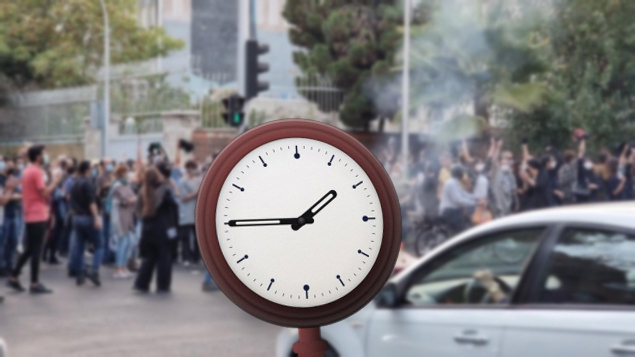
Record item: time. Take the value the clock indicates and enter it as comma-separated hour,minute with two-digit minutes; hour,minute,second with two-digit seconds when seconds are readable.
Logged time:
1,45
